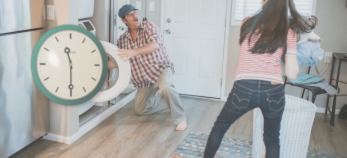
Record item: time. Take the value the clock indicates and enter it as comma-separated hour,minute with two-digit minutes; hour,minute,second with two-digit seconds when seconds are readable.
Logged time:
11,30
